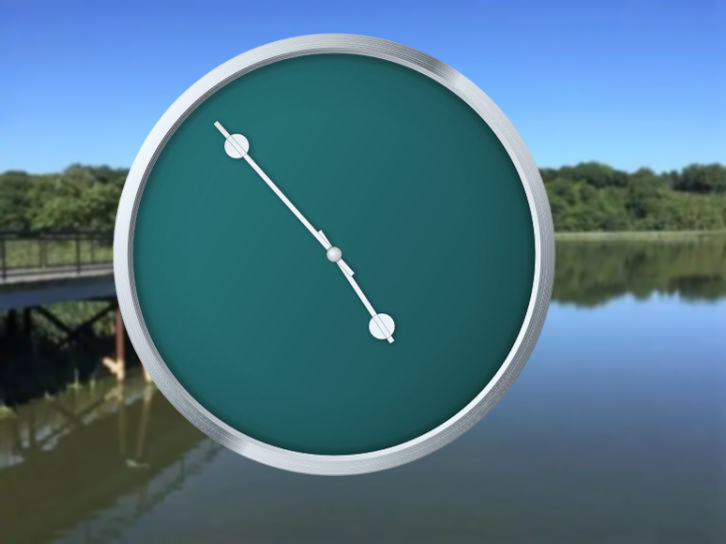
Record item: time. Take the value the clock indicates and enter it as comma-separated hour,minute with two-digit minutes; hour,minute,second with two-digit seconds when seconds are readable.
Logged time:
4,53
